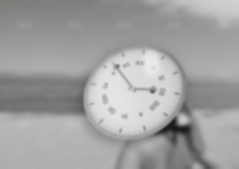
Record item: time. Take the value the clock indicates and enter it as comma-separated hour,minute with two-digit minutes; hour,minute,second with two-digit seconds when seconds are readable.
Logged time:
2,52
